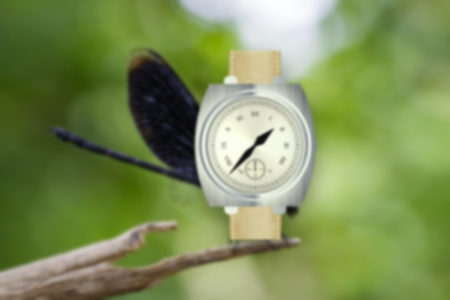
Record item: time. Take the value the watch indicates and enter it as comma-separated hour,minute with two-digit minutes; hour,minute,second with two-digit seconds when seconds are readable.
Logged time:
1,37
